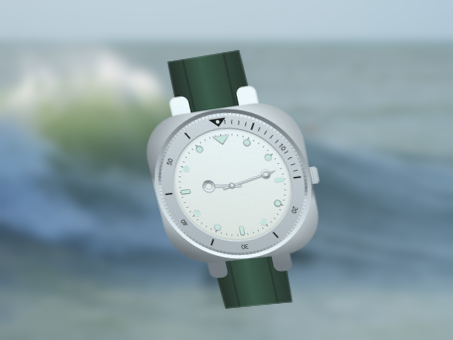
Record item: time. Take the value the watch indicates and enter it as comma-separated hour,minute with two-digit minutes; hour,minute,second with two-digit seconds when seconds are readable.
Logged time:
9,13
